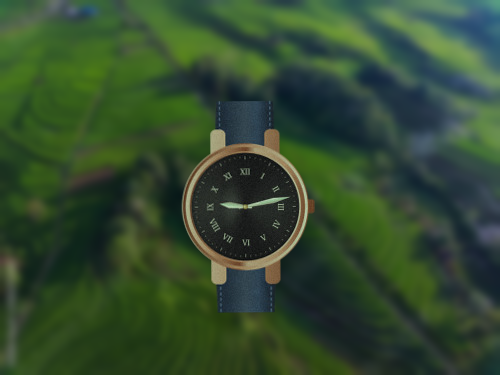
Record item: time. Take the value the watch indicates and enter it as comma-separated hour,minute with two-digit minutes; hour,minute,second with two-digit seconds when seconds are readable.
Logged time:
9,13
